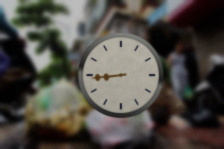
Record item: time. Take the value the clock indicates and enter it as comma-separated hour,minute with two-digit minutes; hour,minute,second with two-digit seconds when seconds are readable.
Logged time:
8,44
